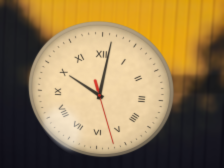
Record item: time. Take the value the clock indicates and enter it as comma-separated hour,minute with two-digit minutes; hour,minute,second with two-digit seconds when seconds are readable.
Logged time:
10,01,27
